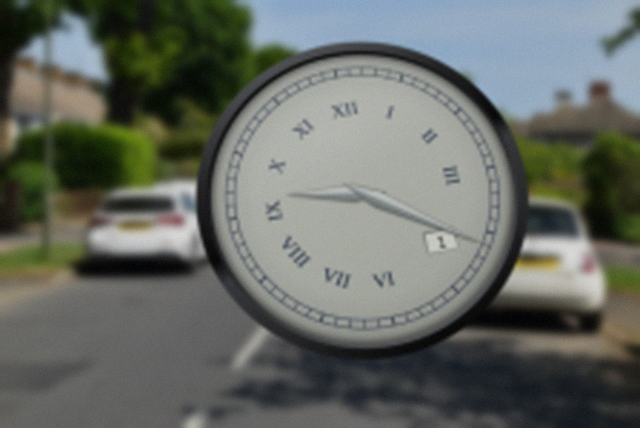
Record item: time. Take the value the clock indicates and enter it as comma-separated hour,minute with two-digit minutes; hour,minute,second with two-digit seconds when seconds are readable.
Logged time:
9,21
